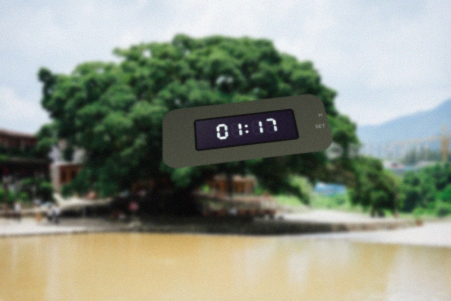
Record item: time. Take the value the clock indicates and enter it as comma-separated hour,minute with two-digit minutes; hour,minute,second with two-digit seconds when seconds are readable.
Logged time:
1,17
